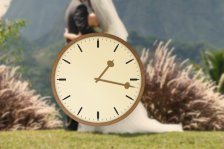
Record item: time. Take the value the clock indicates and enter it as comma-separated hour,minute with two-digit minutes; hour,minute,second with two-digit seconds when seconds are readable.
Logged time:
1,17
